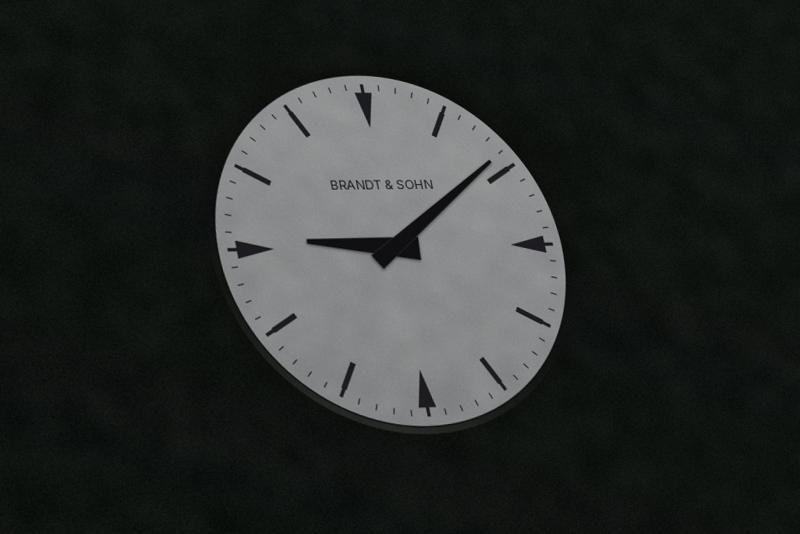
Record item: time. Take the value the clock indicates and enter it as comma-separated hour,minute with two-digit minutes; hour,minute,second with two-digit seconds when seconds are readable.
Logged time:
9,09
